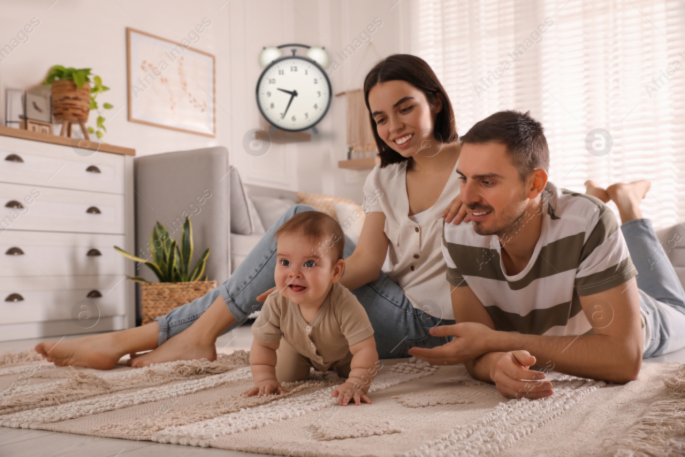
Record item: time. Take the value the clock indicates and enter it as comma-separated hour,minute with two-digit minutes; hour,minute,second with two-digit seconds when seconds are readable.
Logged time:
9,34
